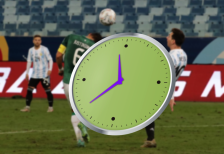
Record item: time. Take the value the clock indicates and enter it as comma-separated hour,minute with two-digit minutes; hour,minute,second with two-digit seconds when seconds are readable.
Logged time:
11,38
